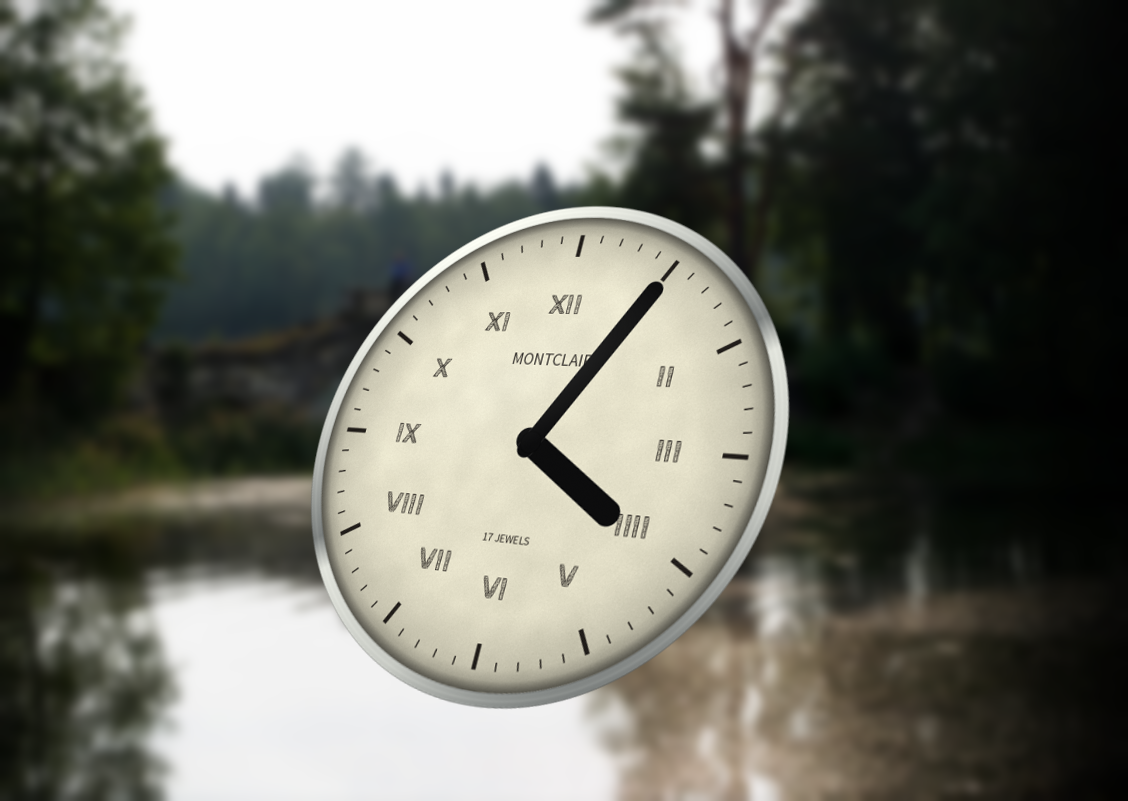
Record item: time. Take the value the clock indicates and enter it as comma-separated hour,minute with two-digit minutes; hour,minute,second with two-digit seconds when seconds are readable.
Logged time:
4,05
